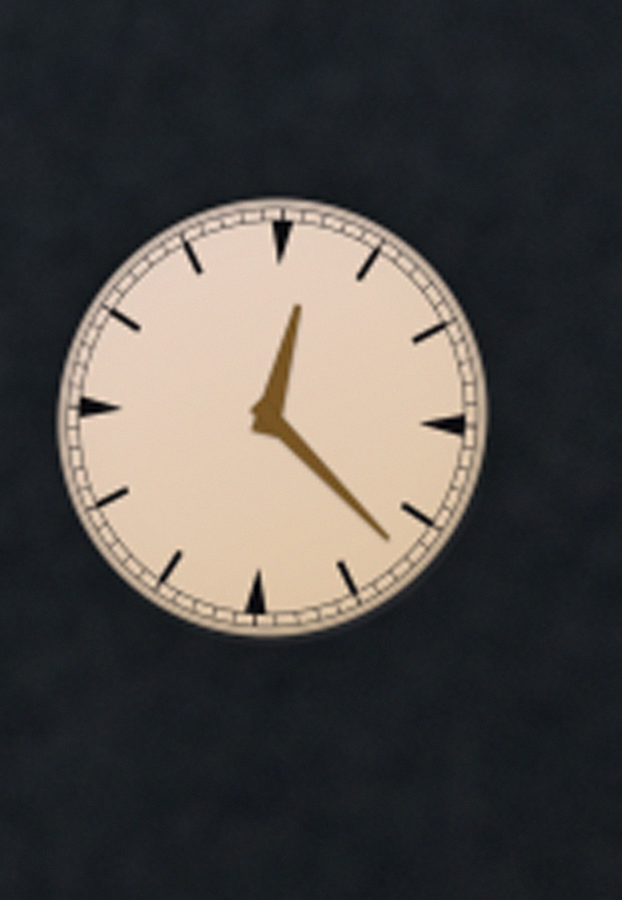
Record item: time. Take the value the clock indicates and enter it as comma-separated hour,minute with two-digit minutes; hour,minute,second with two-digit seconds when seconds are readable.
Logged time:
12,22
